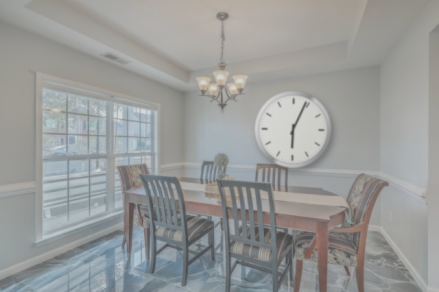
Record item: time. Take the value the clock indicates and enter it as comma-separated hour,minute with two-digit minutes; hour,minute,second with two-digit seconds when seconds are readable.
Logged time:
6,04
